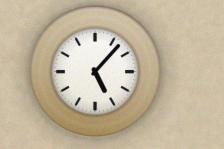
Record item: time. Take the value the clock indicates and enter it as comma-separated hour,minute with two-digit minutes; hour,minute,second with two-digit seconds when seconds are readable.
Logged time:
5,07
